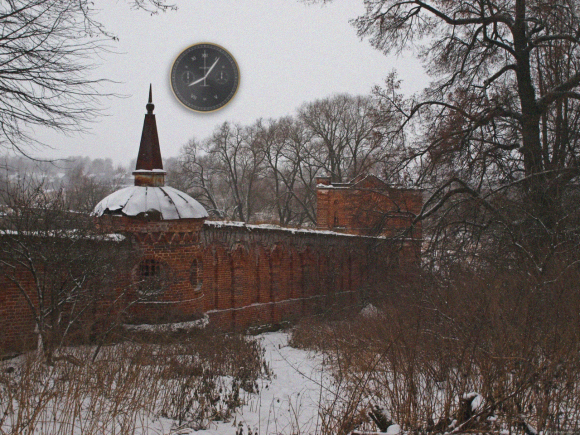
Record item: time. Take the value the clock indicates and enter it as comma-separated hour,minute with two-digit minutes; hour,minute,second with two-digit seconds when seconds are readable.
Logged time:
8,06
